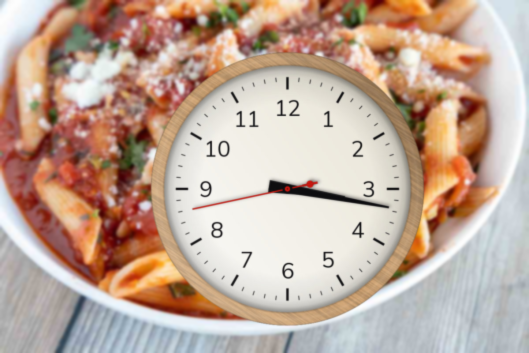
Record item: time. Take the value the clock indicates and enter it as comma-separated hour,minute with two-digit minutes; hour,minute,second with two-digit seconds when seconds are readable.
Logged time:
3,16,43
